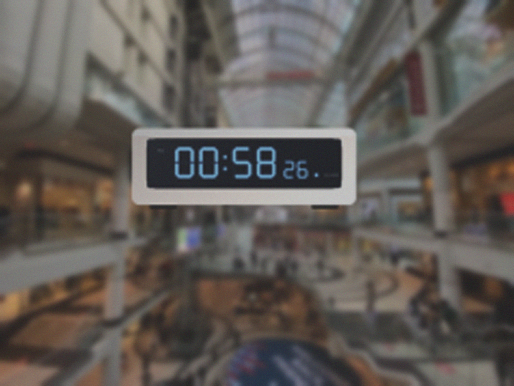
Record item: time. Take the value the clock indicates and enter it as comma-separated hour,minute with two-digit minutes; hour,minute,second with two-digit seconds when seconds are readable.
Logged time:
0,58,26
